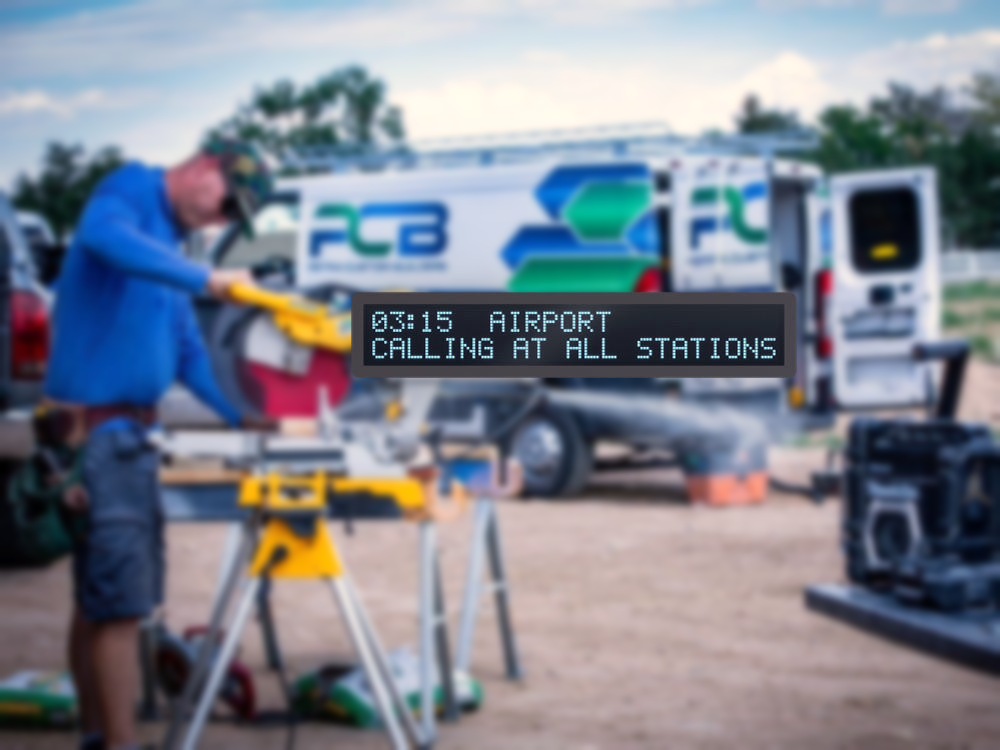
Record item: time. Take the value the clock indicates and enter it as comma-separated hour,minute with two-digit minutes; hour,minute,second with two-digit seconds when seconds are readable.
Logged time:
3,15
